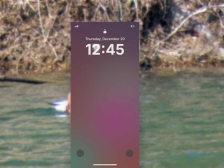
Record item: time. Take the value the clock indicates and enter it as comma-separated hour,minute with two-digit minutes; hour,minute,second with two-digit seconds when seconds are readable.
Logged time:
12,45
